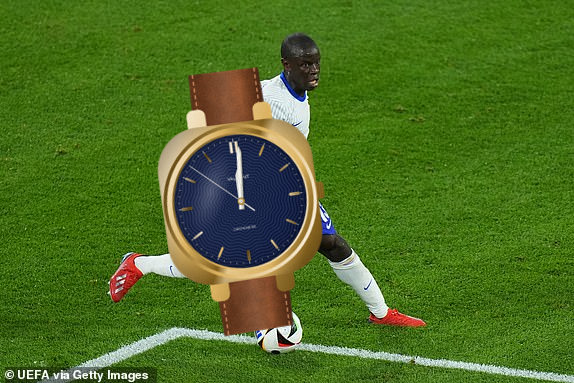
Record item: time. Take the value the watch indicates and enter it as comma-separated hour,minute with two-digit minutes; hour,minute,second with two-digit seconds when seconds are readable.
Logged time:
12,00,52
